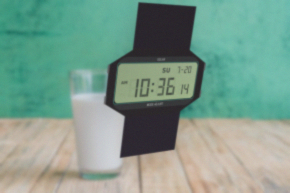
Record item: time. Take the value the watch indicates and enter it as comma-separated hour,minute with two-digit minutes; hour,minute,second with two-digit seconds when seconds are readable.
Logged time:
10,36,14
